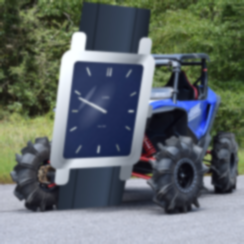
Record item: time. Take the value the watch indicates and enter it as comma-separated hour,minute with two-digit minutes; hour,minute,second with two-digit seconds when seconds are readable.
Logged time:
9,49
